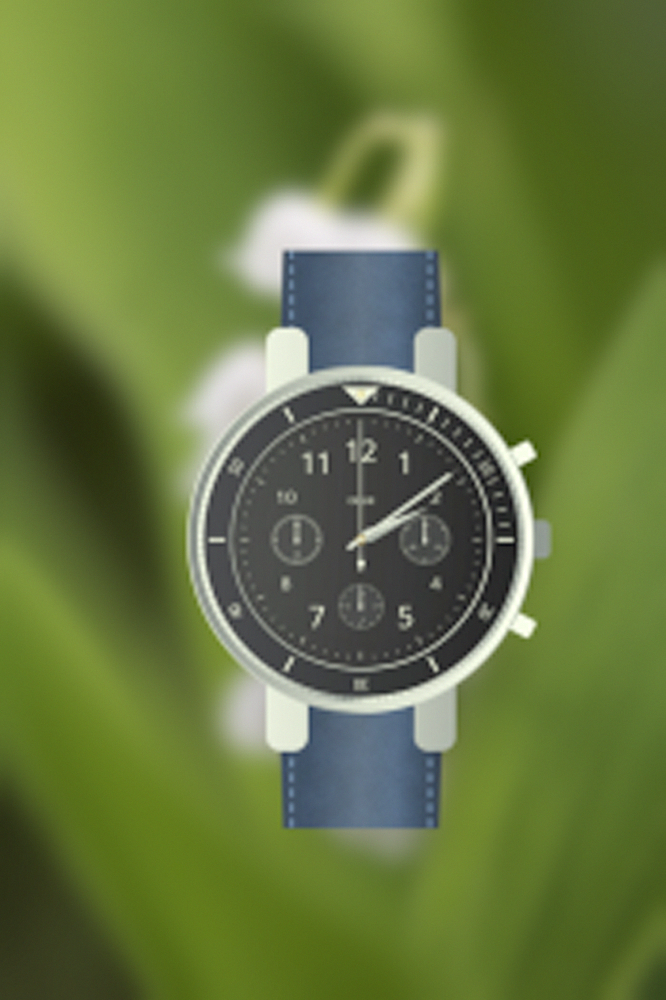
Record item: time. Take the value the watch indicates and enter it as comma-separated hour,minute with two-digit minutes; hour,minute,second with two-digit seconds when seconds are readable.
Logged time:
2,09
